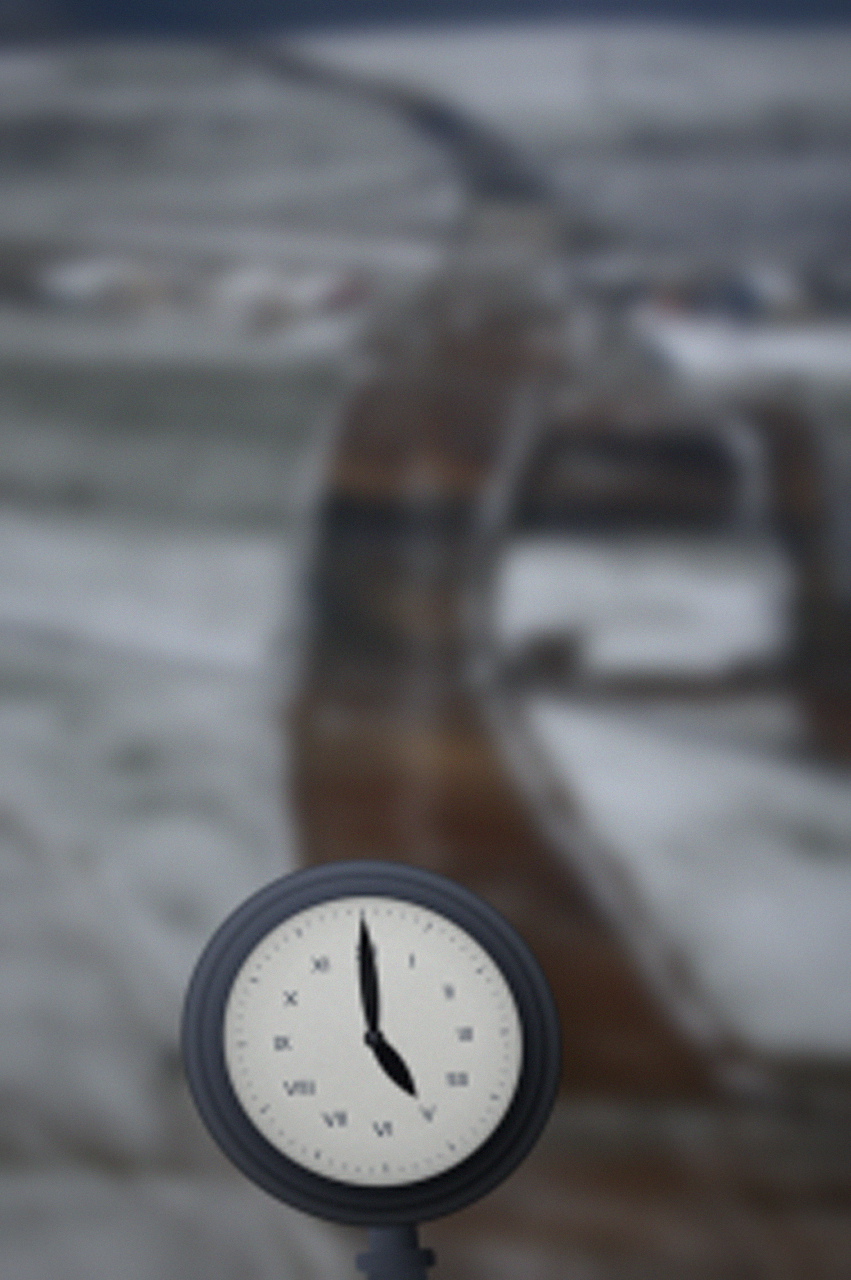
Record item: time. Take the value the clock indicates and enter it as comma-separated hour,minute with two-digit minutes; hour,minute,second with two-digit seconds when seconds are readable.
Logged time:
5,00
